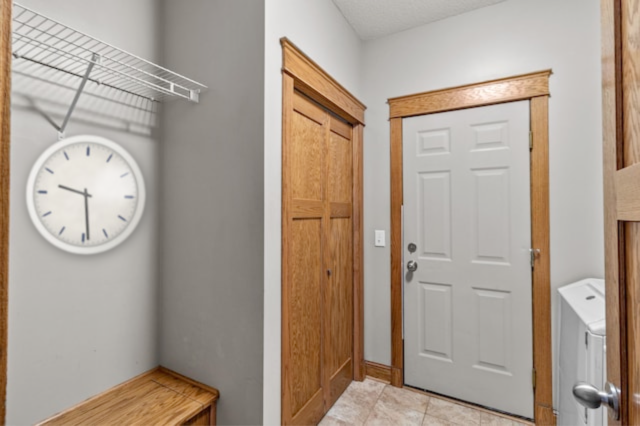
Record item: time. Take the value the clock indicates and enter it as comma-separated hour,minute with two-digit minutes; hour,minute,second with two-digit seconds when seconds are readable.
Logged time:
9,29
